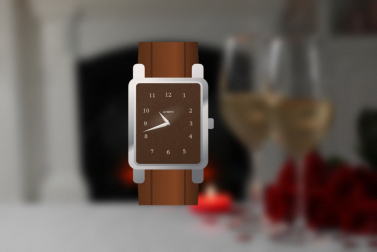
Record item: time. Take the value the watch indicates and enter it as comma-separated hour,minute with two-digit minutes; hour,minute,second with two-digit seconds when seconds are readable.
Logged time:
10,42
